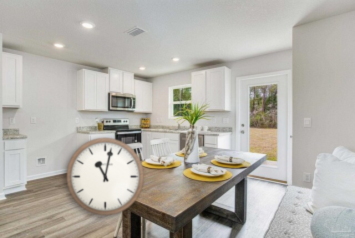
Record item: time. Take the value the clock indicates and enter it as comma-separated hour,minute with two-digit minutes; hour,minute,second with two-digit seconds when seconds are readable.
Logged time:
11,02
